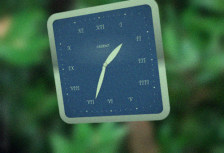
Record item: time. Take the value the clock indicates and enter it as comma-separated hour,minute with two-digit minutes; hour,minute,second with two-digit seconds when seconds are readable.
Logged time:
1,34
